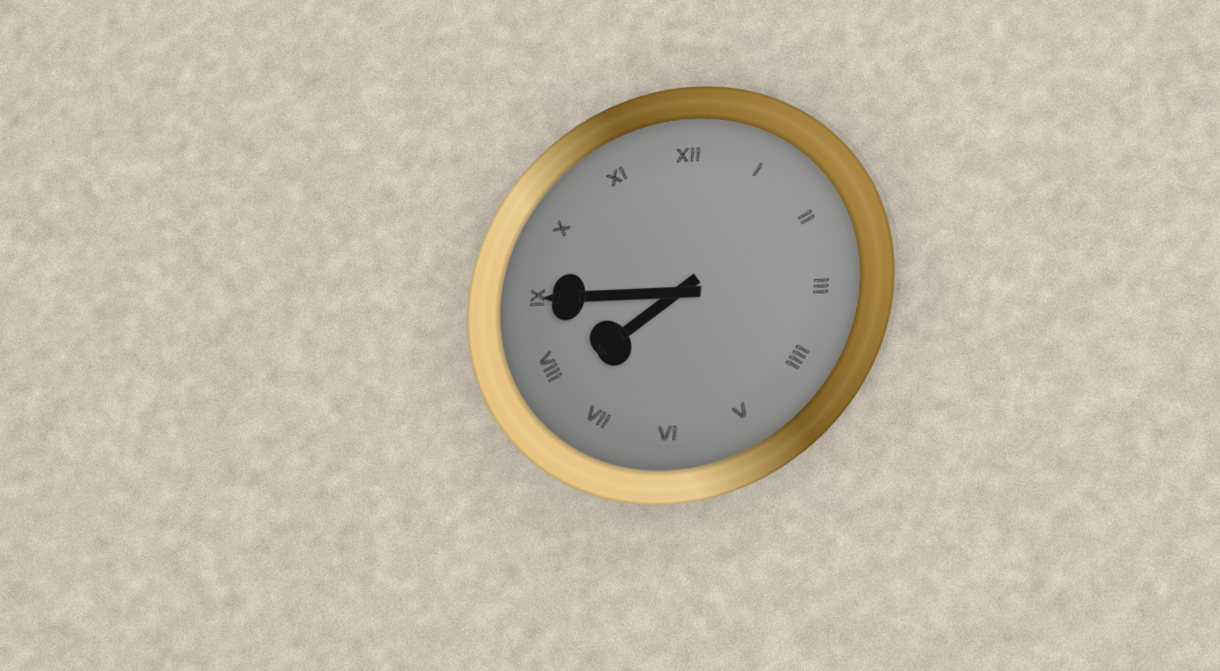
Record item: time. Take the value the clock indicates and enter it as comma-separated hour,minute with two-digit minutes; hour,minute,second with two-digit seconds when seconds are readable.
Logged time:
7,45
